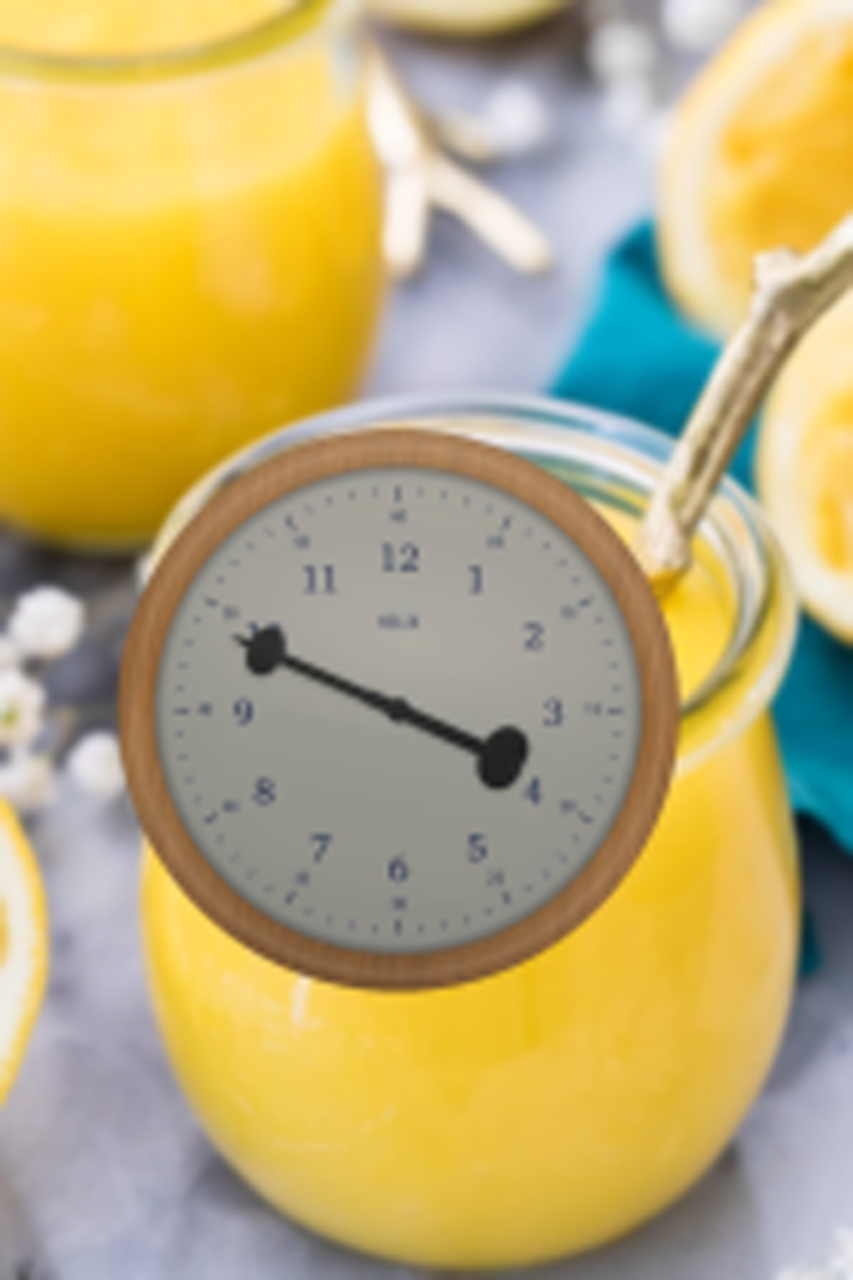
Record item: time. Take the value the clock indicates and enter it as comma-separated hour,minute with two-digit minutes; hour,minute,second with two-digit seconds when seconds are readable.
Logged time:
3,49
